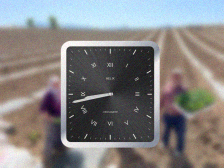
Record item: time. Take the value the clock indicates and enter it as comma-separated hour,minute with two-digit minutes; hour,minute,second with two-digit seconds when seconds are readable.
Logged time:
8,43
